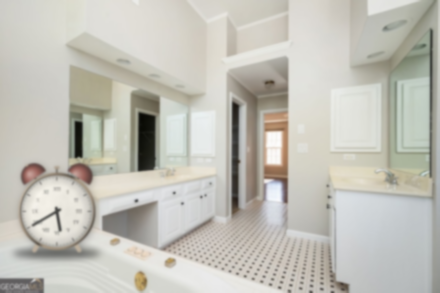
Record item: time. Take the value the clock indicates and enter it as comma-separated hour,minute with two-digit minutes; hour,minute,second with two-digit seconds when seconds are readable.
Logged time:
5,40
